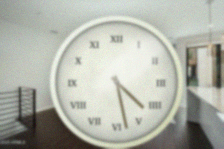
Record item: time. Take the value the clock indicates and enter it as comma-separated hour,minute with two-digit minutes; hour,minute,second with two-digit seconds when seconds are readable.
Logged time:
4,28
